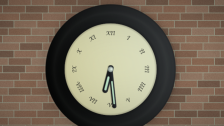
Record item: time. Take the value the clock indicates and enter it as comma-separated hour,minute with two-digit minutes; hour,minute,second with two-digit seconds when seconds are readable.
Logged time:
6,29
